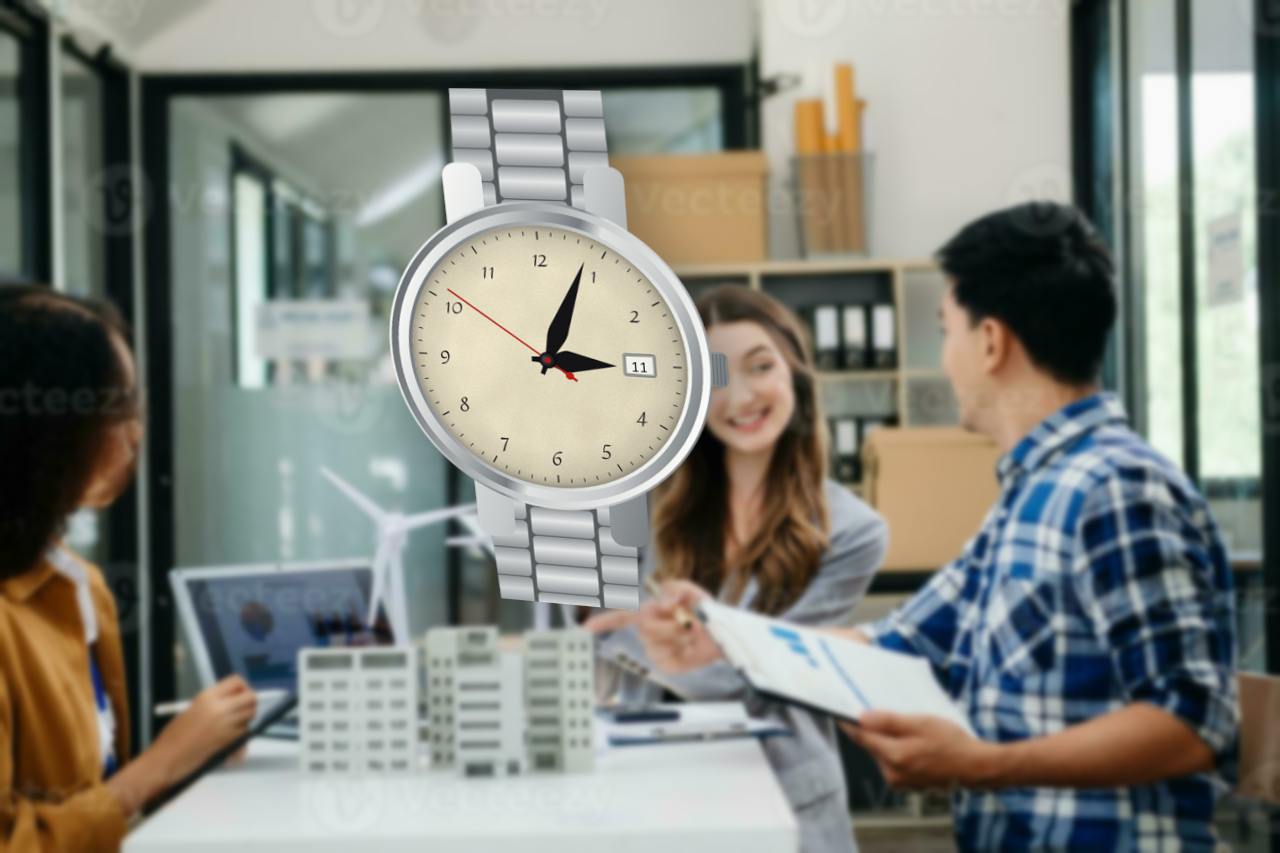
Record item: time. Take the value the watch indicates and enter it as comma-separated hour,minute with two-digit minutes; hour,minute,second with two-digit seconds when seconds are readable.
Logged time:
3,03,51
